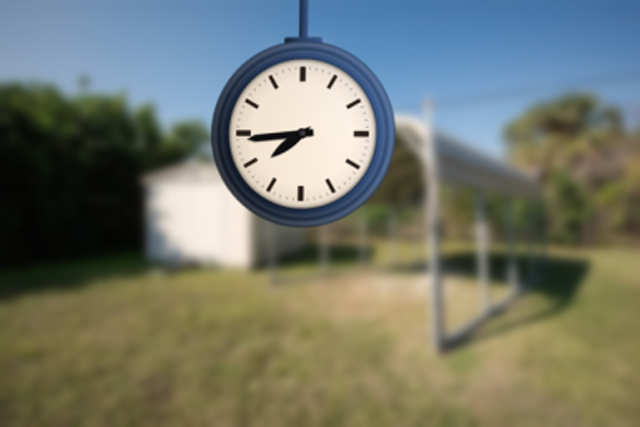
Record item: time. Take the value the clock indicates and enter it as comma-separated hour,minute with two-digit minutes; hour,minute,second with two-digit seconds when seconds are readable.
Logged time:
7,44
